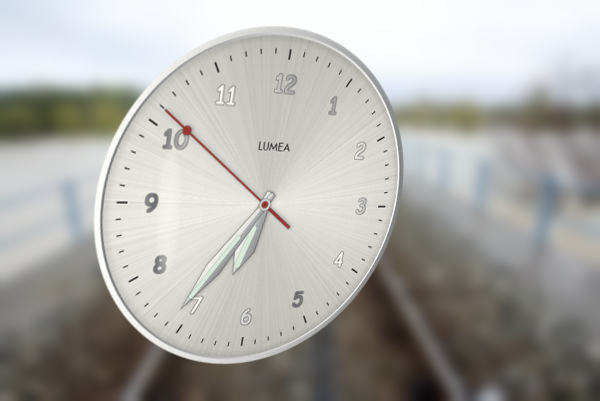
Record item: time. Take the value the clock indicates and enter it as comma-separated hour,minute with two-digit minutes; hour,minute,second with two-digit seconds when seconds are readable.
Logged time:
6,35,51
